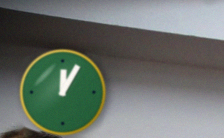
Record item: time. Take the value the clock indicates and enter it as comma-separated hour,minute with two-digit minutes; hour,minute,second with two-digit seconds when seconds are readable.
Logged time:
12,05
